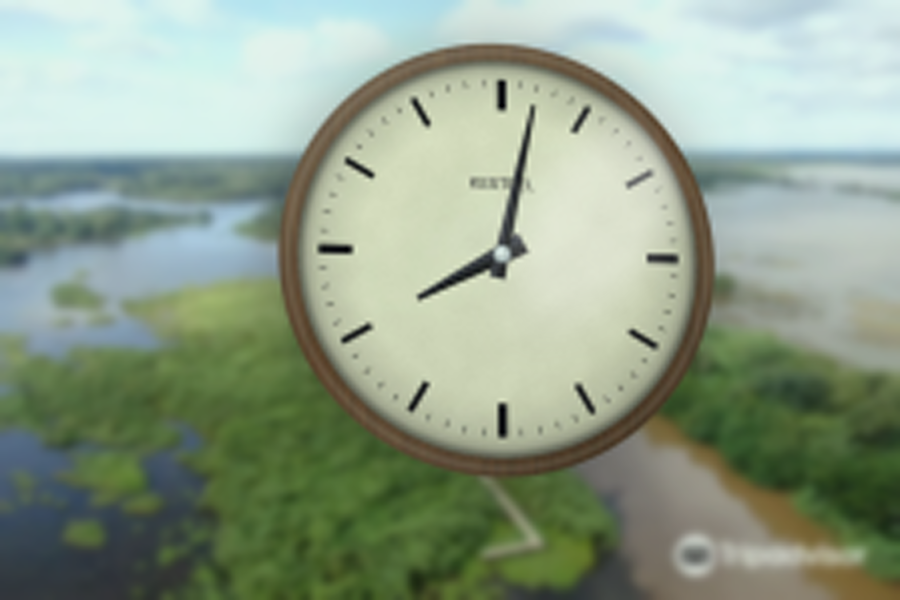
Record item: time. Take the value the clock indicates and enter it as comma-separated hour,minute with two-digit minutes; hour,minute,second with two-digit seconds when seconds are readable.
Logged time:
8,02
